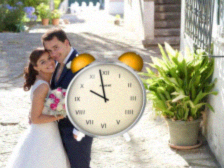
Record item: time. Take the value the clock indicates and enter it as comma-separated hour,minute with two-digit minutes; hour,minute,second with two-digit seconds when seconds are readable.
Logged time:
9,58
